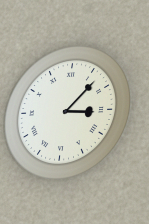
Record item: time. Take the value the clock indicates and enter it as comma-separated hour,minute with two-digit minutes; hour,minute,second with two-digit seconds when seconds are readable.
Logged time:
3,07
